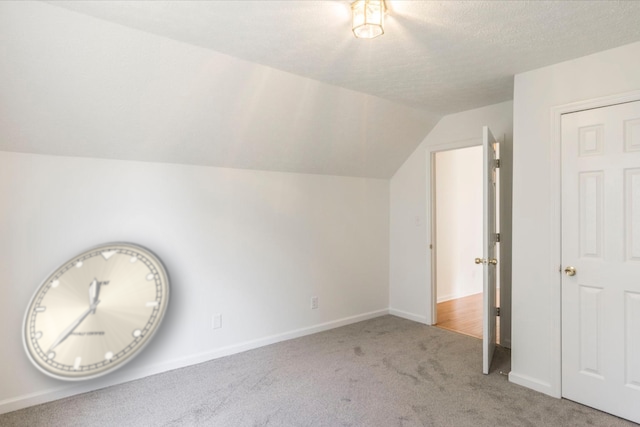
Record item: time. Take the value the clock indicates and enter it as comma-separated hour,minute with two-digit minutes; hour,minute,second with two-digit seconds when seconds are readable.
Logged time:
11,36
